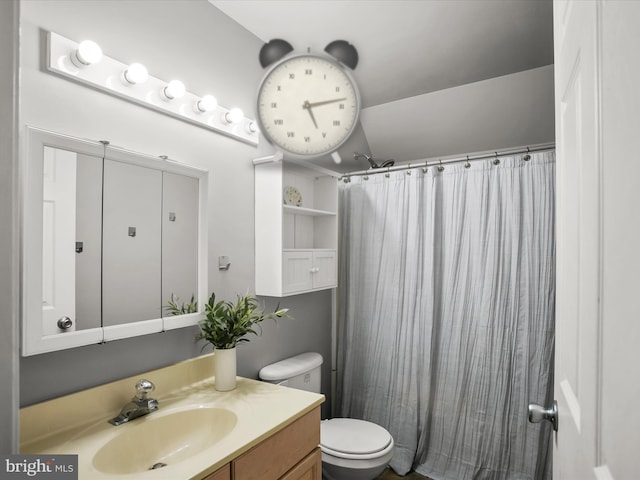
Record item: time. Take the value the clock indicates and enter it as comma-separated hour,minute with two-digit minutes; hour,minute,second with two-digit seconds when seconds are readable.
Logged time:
5,13
